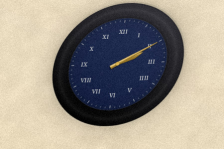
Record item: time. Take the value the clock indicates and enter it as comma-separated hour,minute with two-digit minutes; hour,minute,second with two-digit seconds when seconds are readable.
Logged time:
2,10
